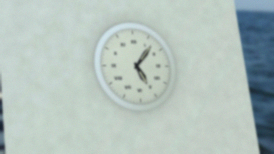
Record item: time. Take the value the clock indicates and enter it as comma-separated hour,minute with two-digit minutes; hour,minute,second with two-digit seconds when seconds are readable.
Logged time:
5,07
